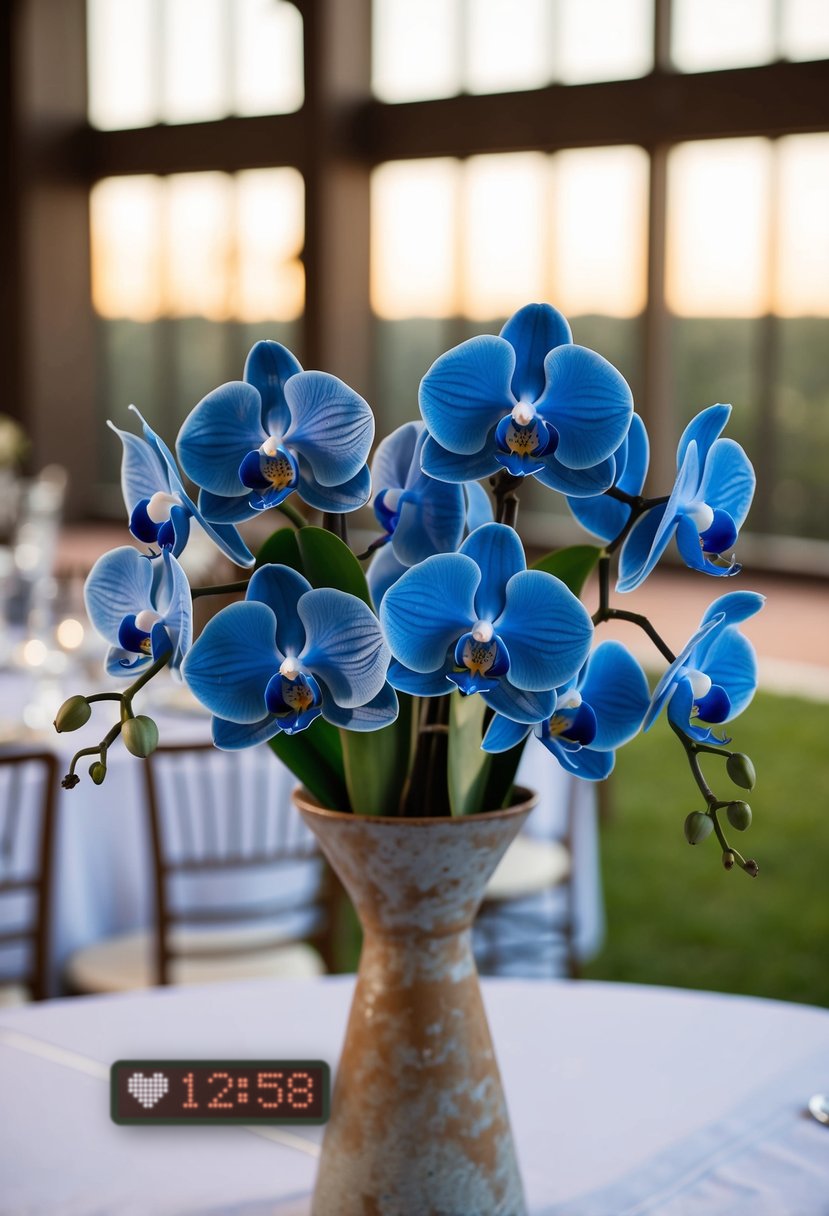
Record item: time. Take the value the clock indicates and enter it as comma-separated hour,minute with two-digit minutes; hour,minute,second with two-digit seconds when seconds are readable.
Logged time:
12,58
